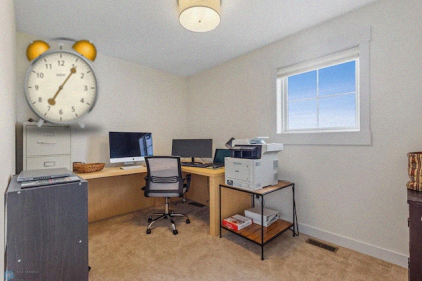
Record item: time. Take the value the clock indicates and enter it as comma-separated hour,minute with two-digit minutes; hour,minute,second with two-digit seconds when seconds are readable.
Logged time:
7,06
